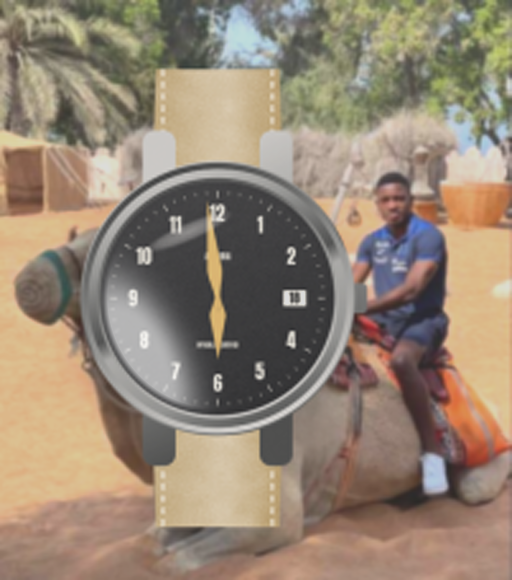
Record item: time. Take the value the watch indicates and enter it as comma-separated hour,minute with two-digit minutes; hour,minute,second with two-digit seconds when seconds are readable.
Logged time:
5,59
